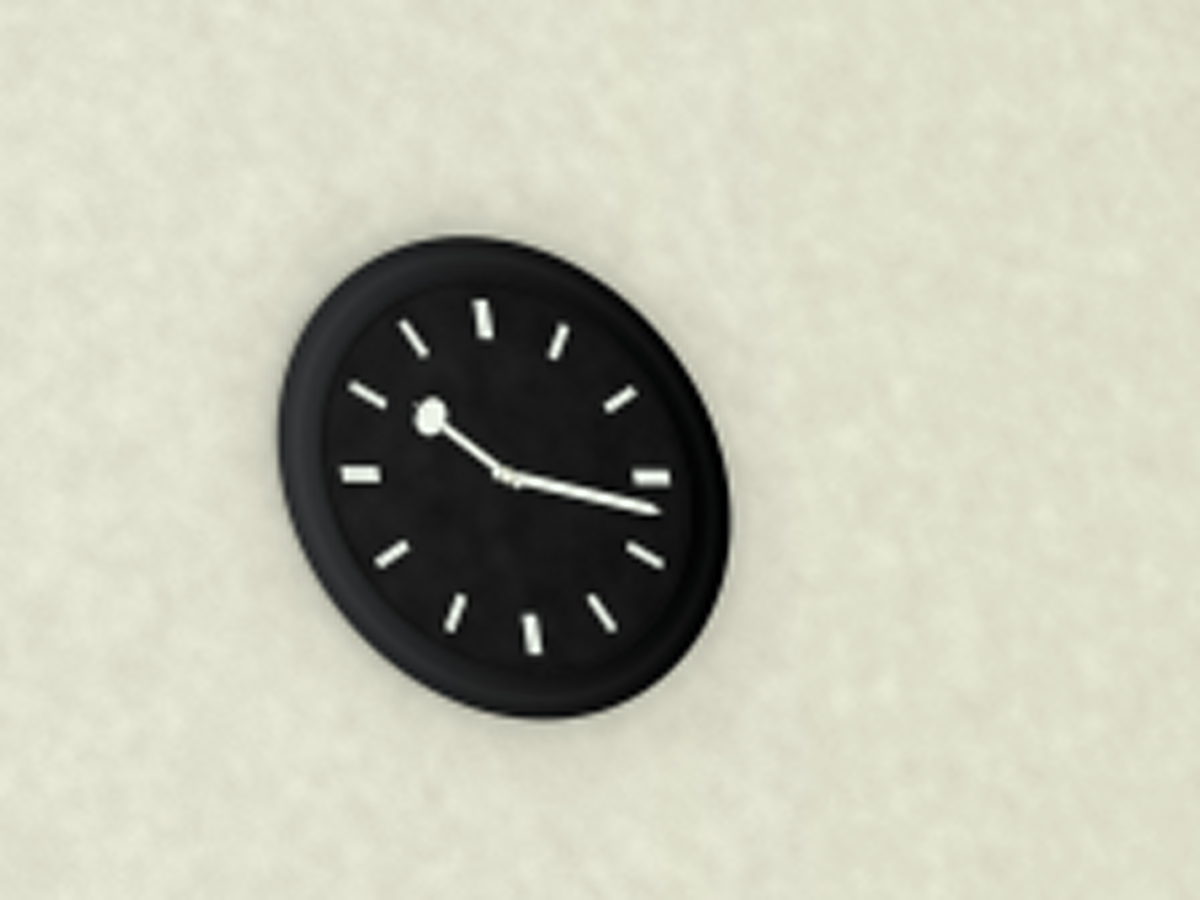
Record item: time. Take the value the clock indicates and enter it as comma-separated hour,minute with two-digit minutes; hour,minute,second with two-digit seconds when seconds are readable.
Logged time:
10,17
